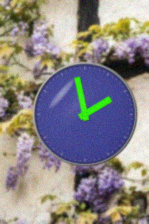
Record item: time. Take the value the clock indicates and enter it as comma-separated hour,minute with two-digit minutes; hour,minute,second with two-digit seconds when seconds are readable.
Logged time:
1,58
